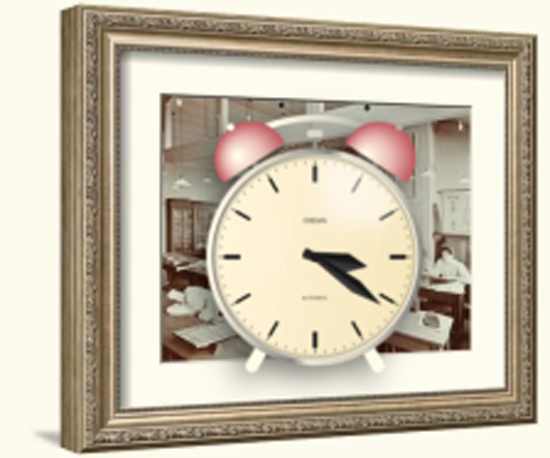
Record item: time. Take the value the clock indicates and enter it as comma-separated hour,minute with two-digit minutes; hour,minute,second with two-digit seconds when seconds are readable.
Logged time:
3,21
